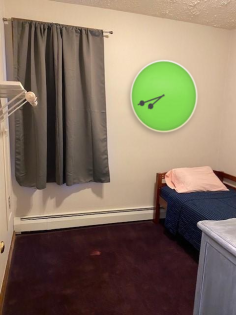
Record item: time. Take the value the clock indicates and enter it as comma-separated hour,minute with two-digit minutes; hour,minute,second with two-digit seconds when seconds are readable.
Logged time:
7,42
